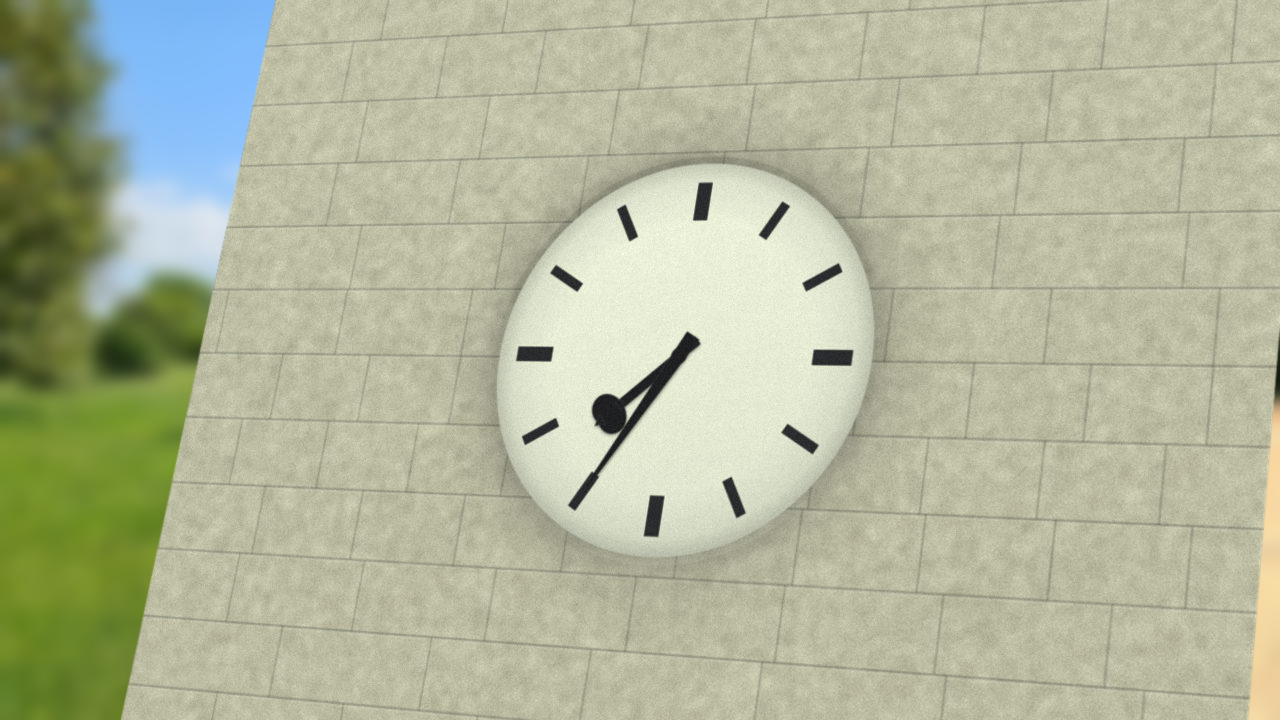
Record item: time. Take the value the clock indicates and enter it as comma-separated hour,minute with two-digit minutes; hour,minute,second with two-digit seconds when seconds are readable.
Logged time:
7,35
